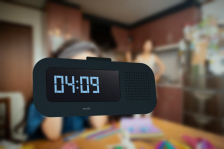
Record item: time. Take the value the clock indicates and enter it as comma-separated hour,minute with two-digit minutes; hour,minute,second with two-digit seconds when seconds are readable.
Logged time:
4,09
